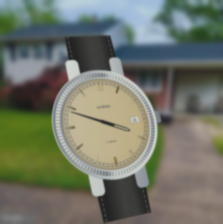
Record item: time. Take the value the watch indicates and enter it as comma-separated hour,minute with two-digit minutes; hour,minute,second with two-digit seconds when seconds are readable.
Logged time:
3,49
